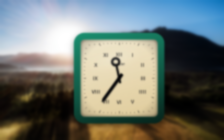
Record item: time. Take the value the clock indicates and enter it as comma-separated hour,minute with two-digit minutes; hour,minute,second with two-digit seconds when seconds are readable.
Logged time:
11,36
